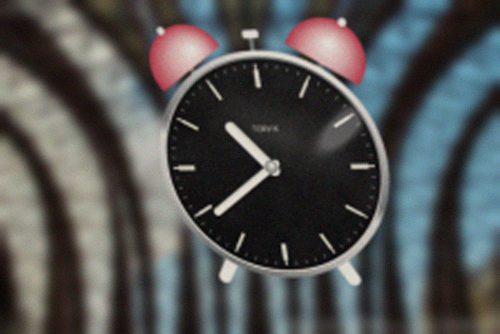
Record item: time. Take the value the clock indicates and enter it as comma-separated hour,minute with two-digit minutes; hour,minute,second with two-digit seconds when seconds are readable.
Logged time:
10,39
